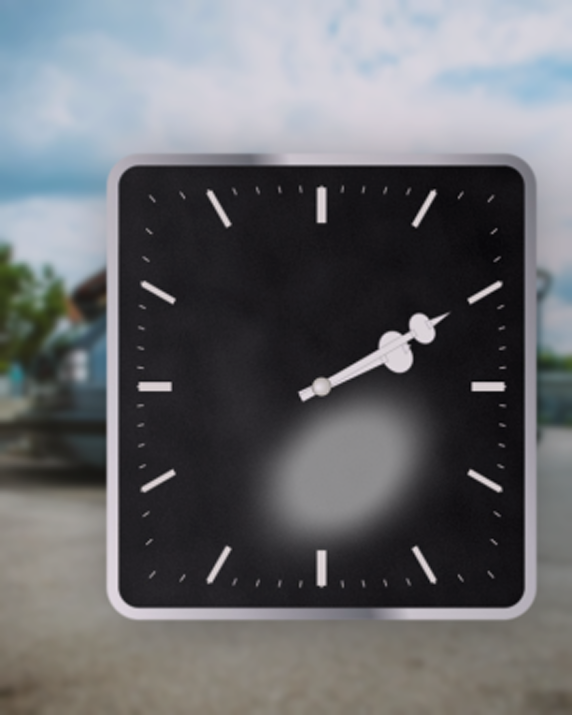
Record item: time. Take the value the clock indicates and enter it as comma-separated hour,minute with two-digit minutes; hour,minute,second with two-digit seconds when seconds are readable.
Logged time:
2,10
